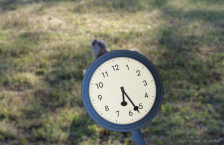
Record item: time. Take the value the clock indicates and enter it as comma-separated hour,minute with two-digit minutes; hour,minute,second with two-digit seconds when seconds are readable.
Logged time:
6,27
